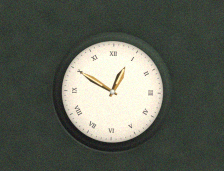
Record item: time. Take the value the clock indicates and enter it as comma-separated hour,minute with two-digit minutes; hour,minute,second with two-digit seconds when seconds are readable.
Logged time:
12,50
